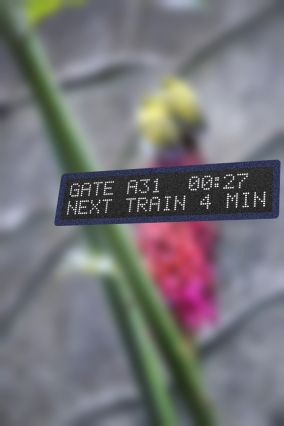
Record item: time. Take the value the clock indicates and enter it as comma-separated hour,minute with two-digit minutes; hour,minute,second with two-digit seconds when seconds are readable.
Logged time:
0,27
